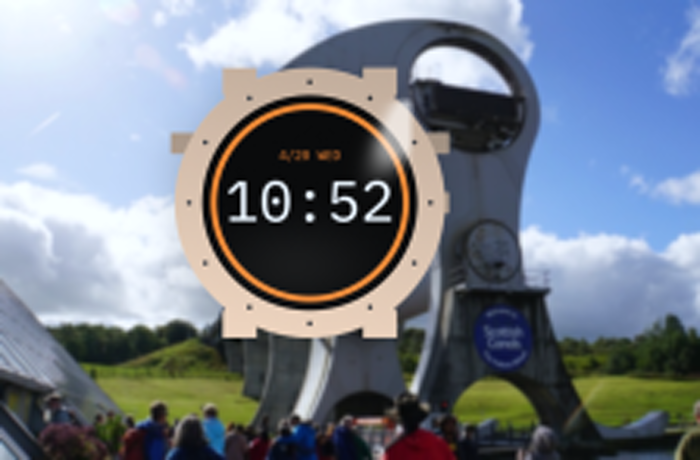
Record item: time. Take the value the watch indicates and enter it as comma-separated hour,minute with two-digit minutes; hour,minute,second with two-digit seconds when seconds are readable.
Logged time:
10,52
